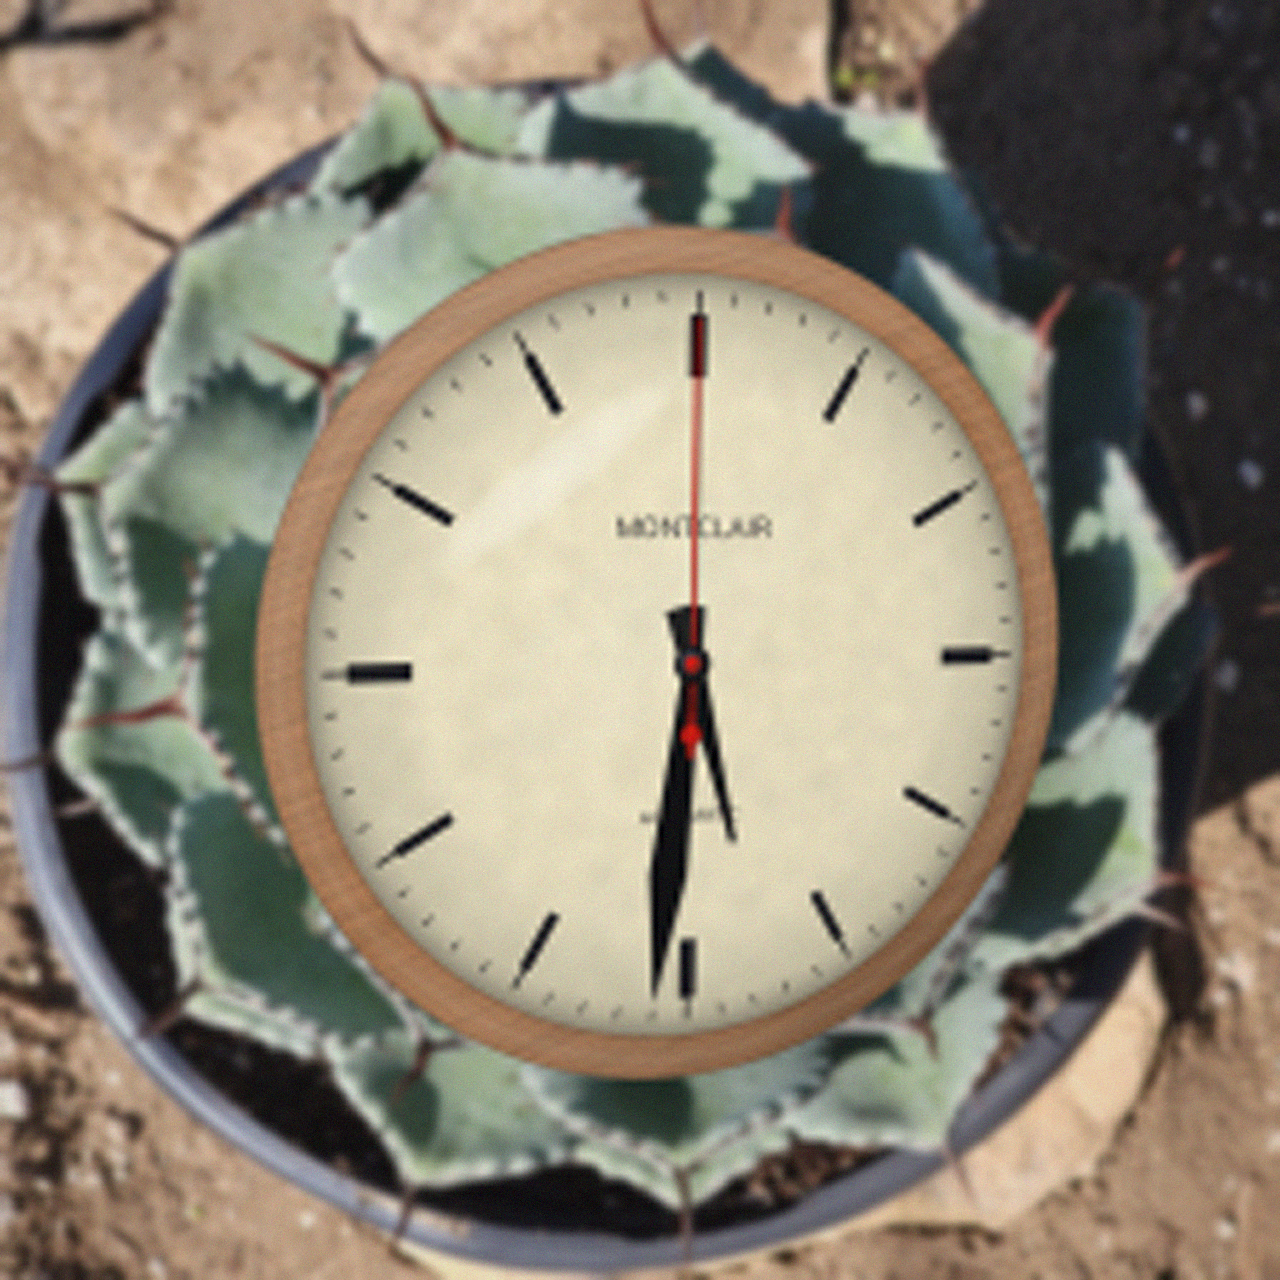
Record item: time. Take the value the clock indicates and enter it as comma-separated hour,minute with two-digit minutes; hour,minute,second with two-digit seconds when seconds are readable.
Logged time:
5,31,00
